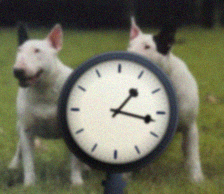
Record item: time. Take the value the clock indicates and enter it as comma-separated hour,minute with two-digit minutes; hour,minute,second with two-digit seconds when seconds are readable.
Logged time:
1,17
